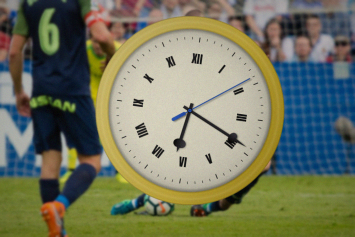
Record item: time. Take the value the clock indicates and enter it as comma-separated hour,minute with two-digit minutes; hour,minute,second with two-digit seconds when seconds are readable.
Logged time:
6,19,09
